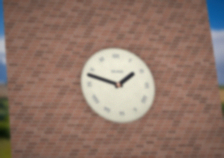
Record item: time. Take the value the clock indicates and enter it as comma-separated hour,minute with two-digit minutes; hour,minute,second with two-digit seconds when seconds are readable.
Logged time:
1,48
